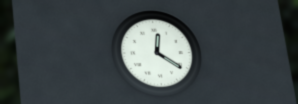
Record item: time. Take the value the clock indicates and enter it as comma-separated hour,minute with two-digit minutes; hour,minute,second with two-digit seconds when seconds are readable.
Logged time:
12,21
